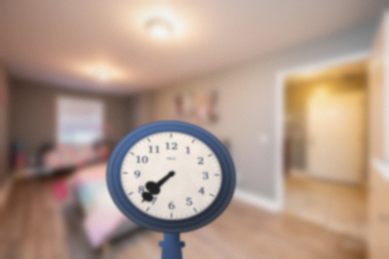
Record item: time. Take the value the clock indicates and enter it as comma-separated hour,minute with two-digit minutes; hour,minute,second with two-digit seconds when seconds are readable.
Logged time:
7,37
